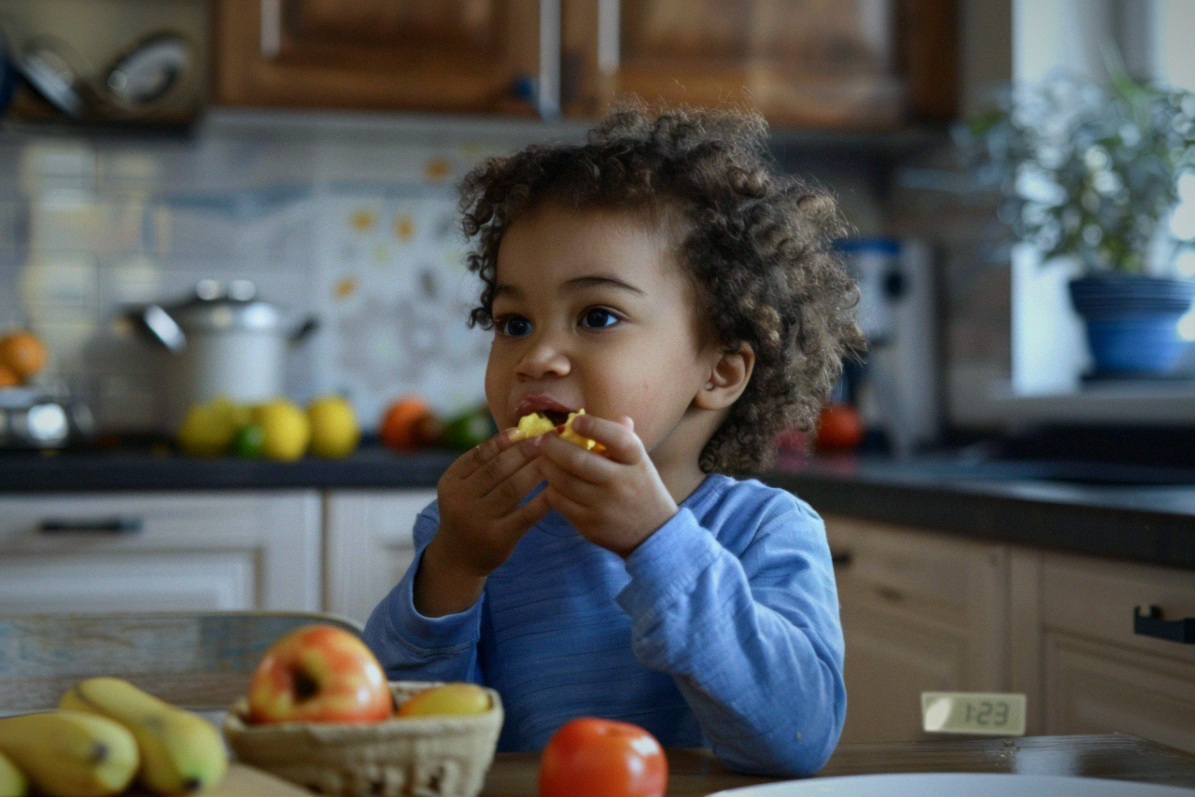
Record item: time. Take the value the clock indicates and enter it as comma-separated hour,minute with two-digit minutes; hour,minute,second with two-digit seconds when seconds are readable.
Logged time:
1,23
